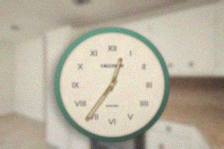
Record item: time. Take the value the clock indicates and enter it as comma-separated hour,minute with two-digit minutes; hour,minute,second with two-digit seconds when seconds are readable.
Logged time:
12,36
